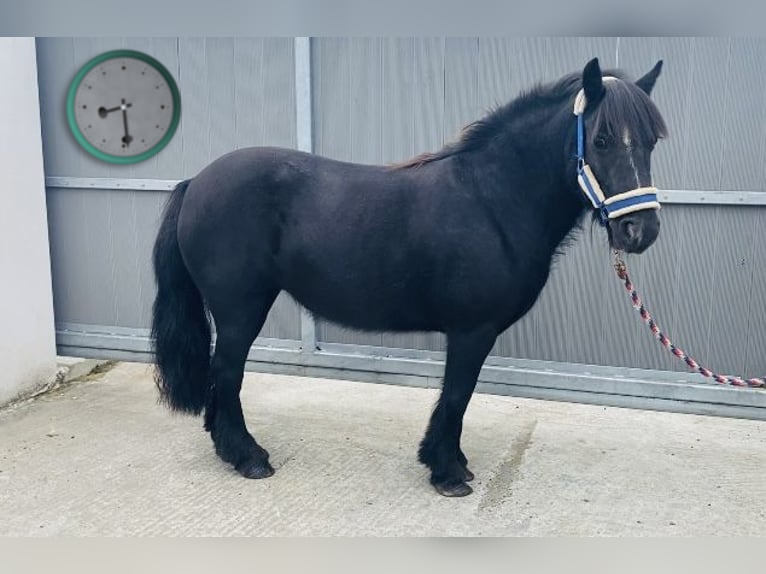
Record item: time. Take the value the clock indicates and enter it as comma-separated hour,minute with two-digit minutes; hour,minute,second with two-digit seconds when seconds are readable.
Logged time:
8,29
